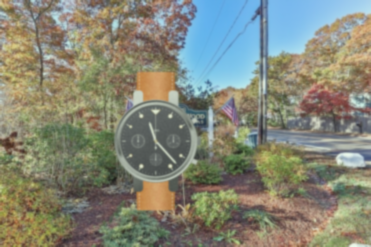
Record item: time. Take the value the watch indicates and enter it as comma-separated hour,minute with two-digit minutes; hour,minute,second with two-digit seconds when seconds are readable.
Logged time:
11,23
